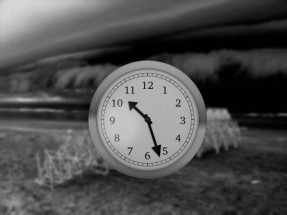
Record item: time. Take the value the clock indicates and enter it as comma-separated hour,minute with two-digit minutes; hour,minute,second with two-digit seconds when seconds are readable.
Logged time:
10,27
